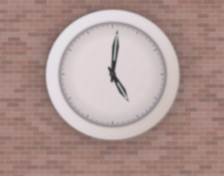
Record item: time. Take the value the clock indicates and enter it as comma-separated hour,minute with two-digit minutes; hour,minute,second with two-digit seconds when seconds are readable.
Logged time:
5,01
